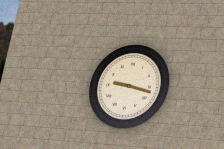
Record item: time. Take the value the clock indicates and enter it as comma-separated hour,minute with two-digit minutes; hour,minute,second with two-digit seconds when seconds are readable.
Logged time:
9,17
